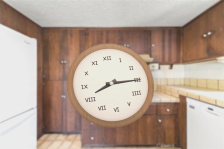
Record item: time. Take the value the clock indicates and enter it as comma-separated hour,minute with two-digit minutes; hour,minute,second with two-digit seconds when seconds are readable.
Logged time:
8,15
